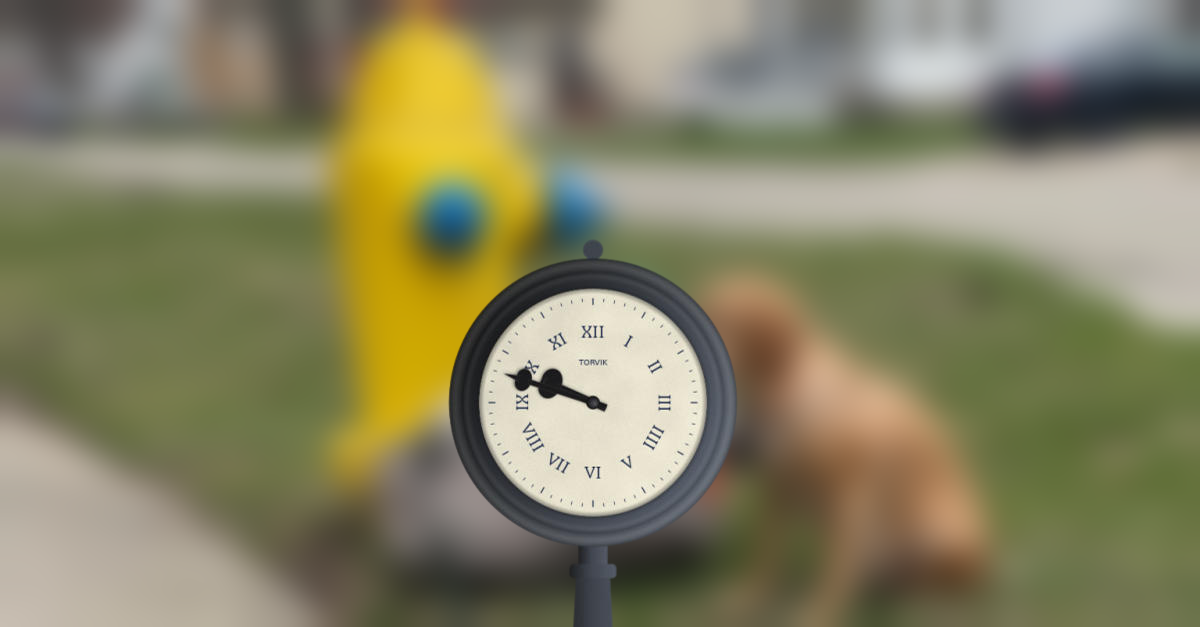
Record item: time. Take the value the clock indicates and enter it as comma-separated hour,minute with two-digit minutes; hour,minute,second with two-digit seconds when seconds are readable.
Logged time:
9,48
